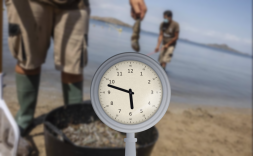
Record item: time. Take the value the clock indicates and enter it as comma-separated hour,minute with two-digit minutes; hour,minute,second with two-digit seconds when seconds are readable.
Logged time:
5,48
